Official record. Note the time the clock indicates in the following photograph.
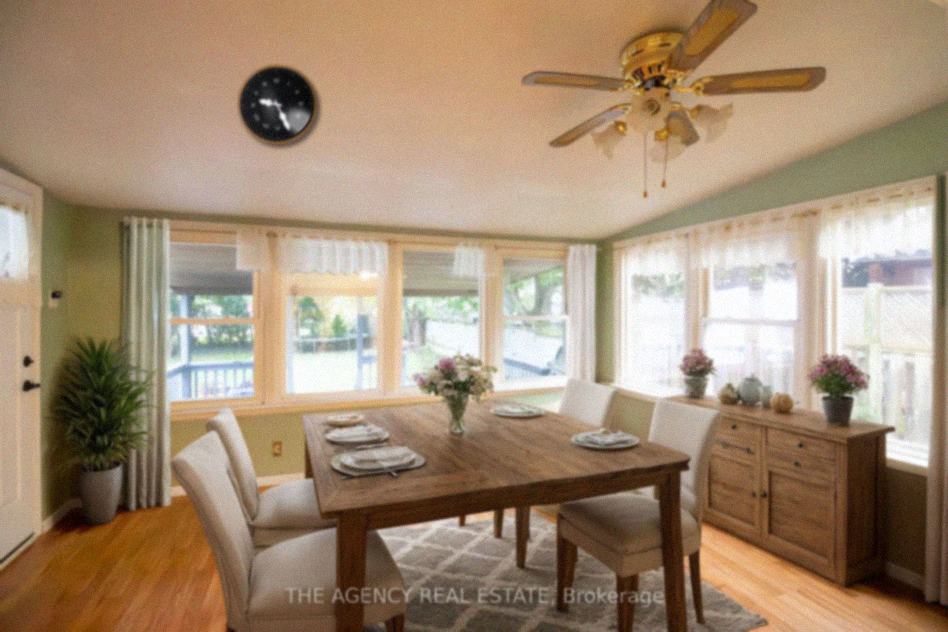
9:26
